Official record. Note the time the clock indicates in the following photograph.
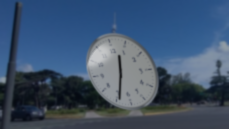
12:34
